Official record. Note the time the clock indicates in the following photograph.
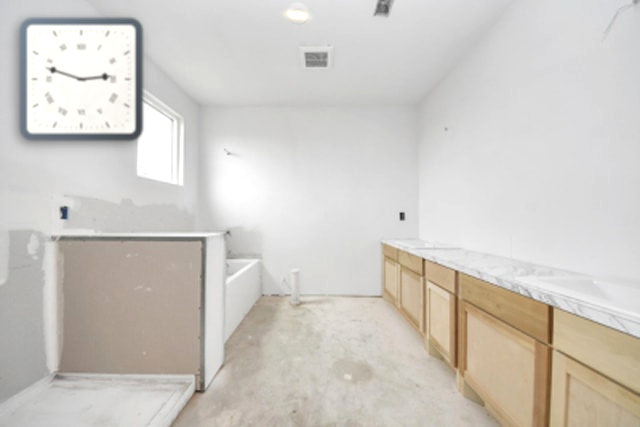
2:48
